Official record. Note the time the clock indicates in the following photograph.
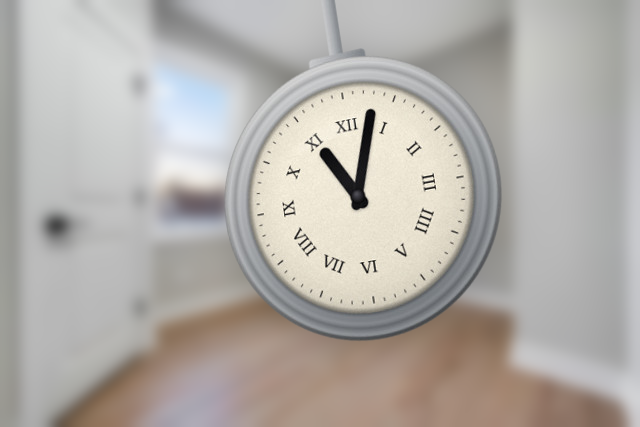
11:03
